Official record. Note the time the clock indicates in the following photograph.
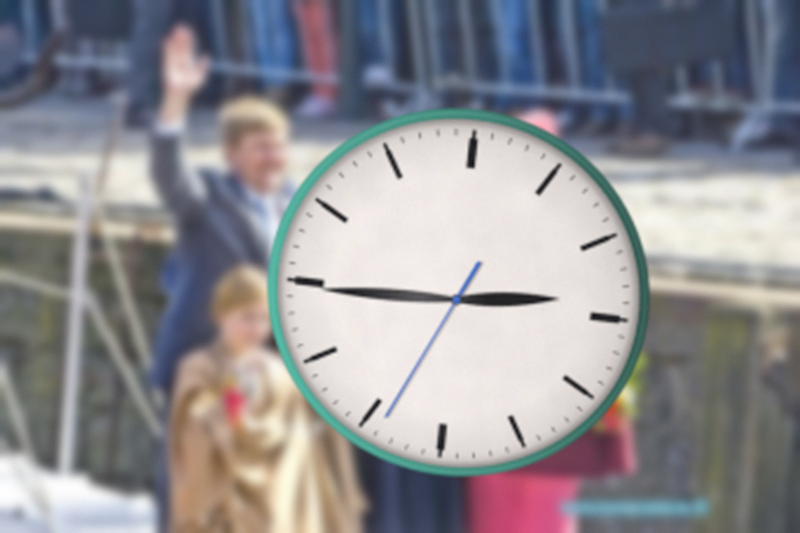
2:44:34
